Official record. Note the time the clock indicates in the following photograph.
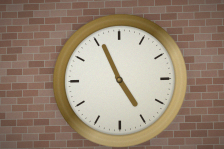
4:56
